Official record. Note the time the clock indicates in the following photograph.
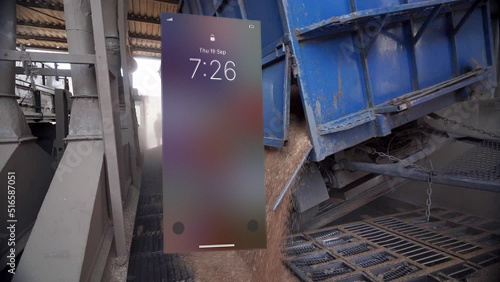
7:26
